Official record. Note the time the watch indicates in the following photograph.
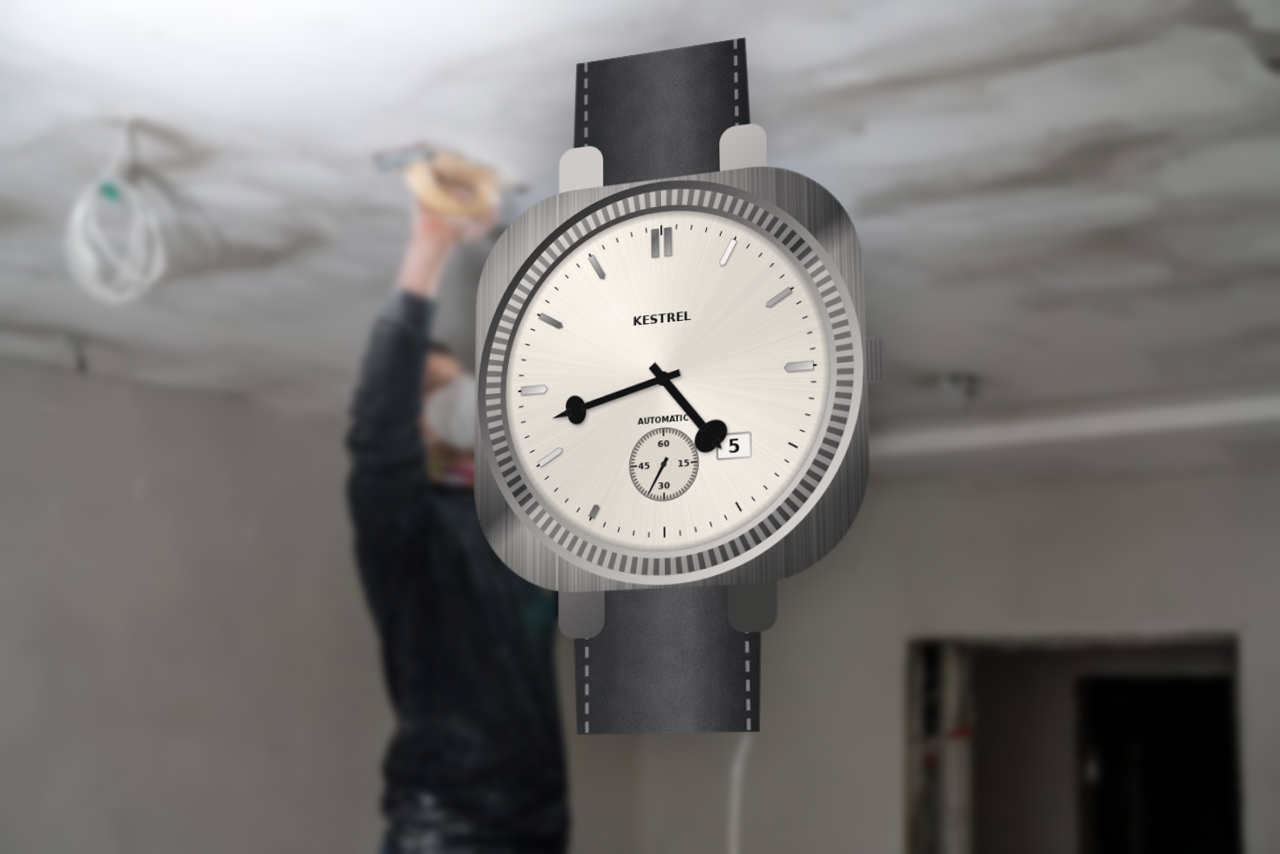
4:42:35
